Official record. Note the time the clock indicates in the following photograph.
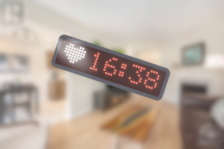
16:38
